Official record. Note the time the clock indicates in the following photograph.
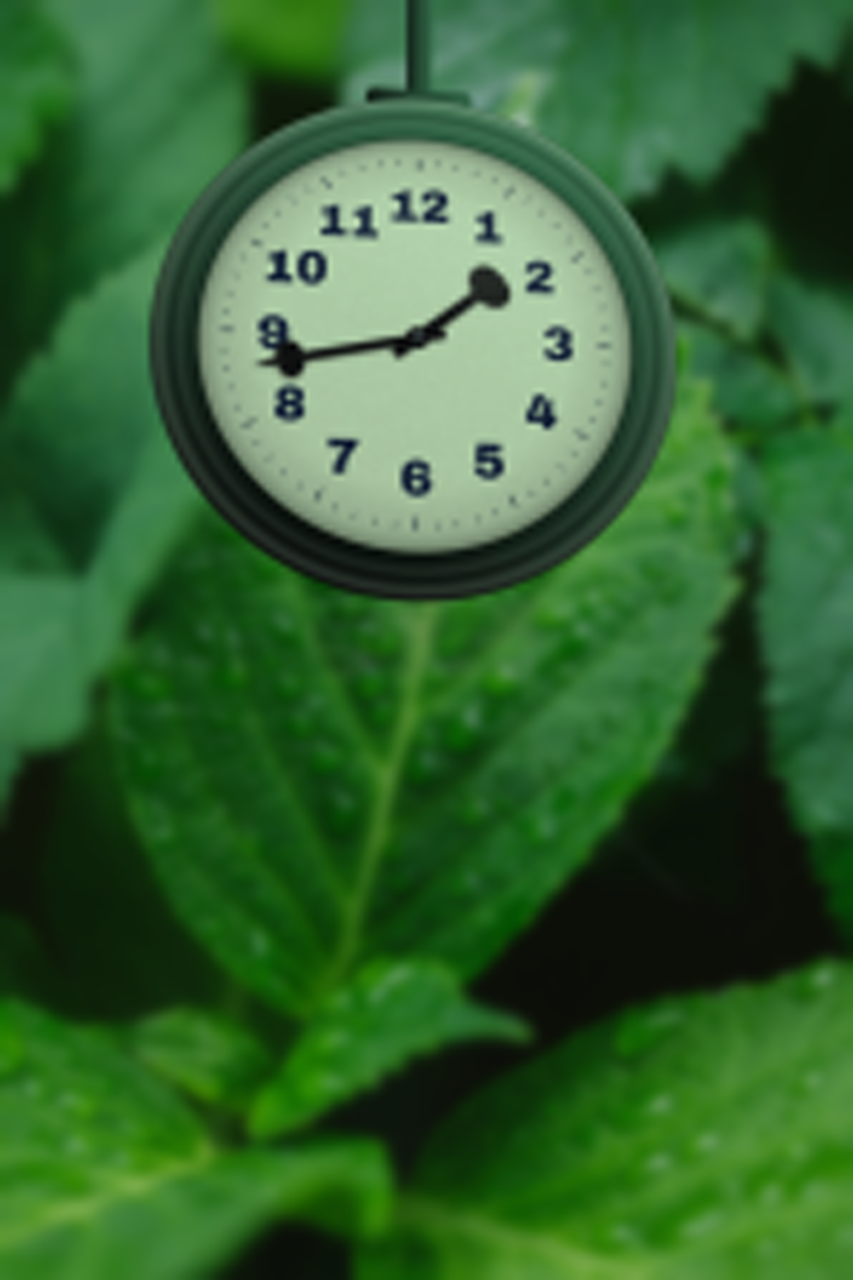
1:43
